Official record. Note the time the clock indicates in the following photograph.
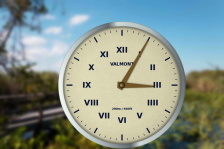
3:05
